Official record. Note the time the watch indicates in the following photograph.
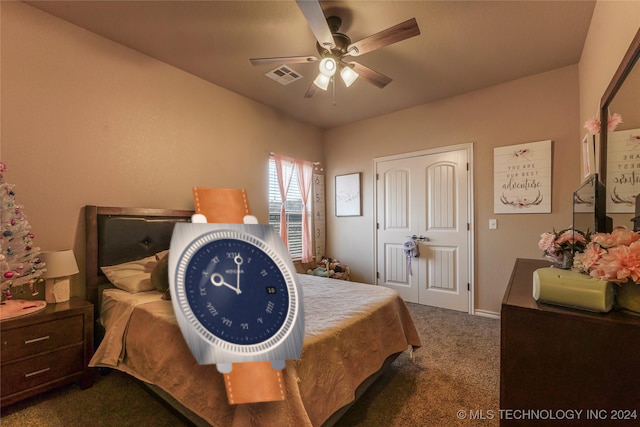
10:02
